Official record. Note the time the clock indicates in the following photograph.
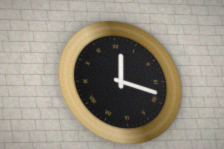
12:18
